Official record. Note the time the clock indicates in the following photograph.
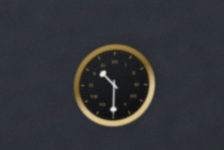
10:30
